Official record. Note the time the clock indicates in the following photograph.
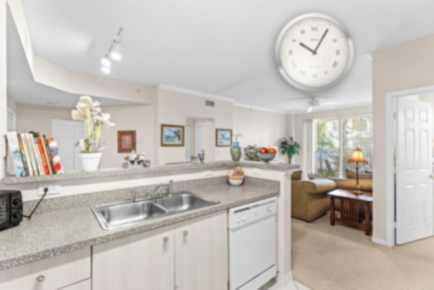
10:05
